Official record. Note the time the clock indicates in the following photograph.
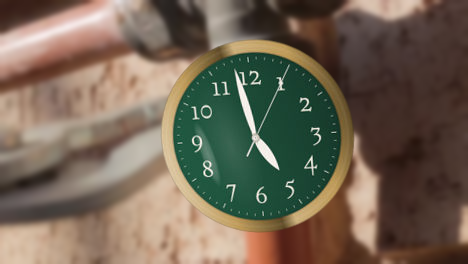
4:58:05
